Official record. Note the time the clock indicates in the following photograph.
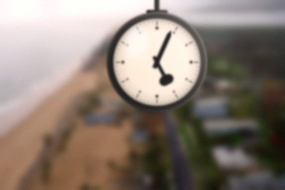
5:04
